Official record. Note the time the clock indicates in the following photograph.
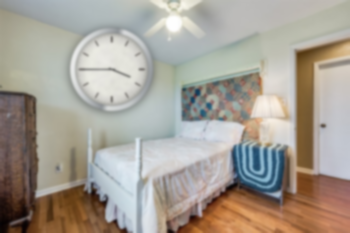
3:45
